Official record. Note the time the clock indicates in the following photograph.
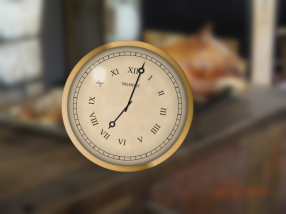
7:02
